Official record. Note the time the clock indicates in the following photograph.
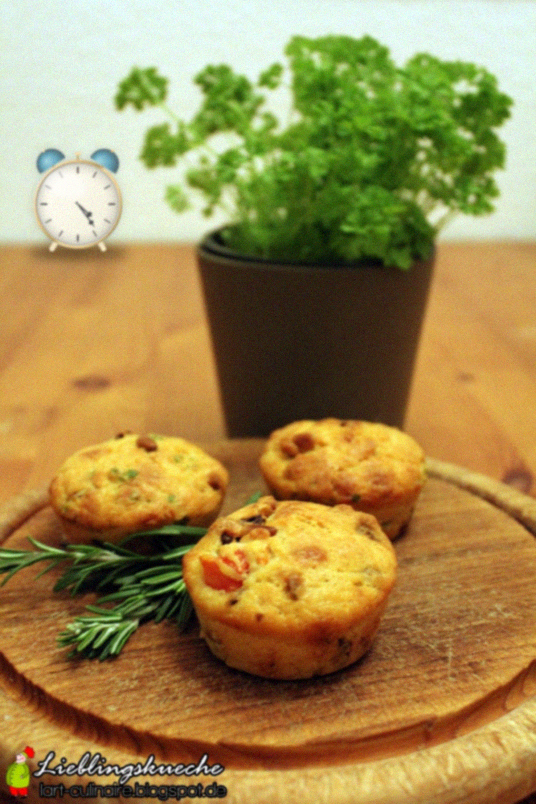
4:24
